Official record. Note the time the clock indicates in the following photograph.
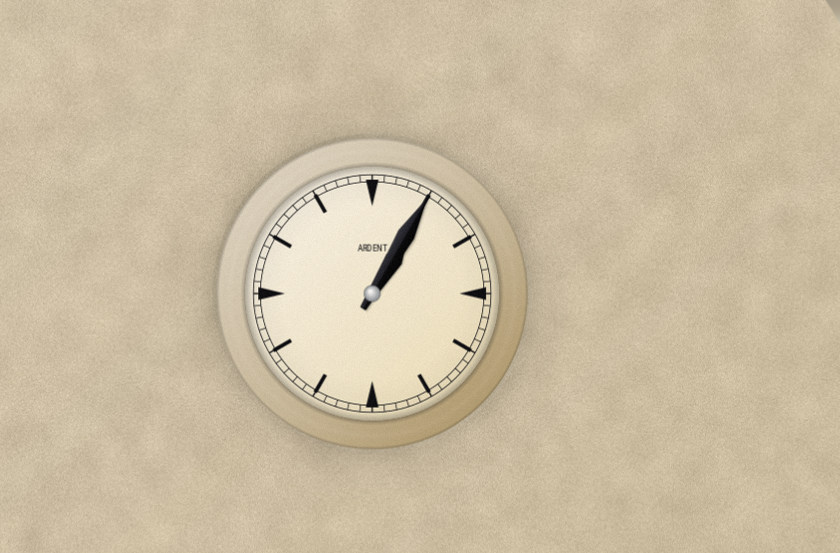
1:05
